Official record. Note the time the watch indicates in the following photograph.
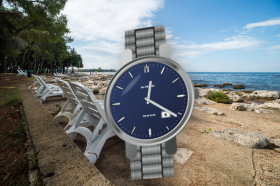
12:21
